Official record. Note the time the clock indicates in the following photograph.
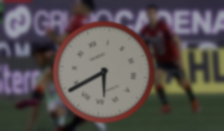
6:44
